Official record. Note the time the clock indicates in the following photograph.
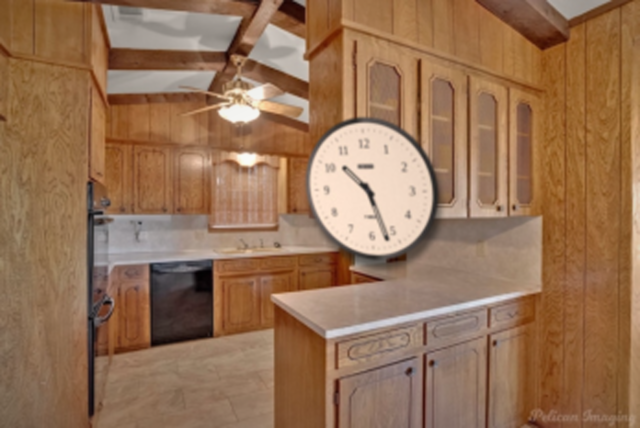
10:27
